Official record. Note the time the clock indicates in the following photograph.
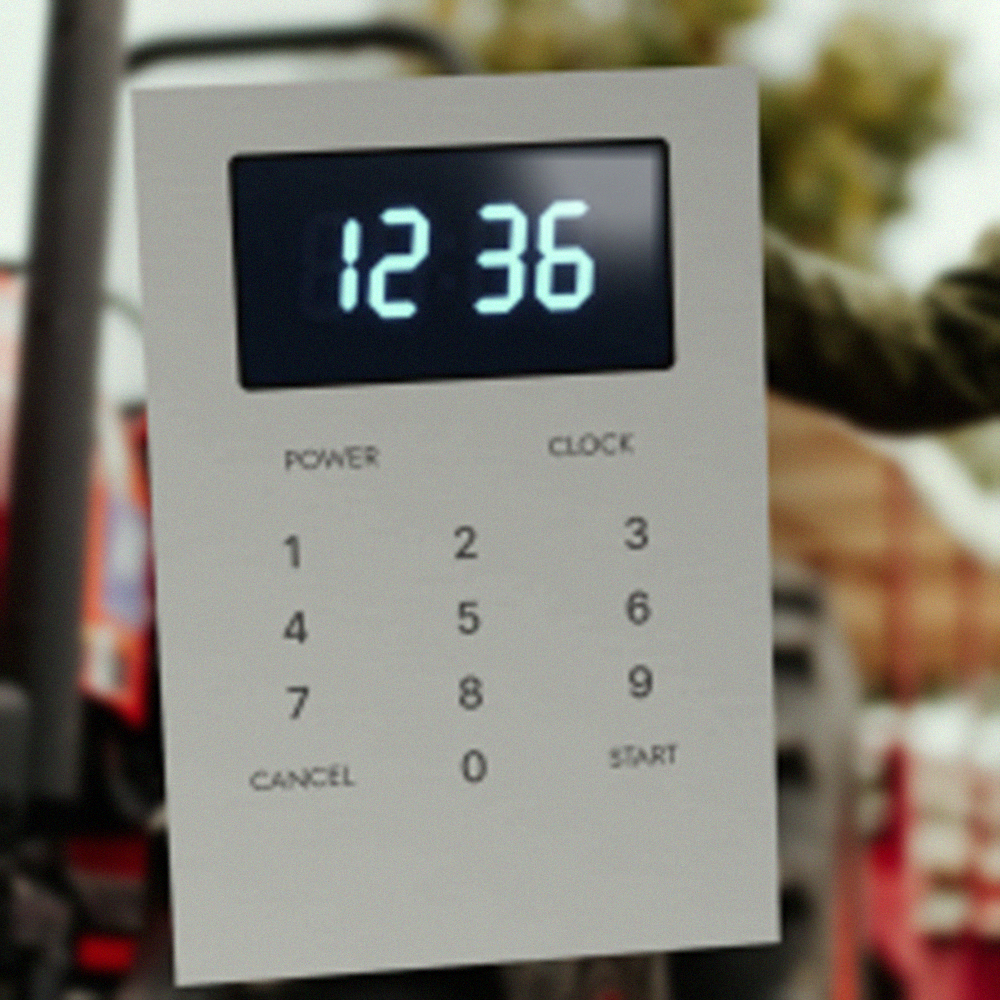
12:36
